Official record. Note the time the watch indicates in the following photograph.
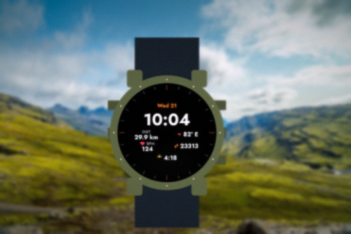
10:04
